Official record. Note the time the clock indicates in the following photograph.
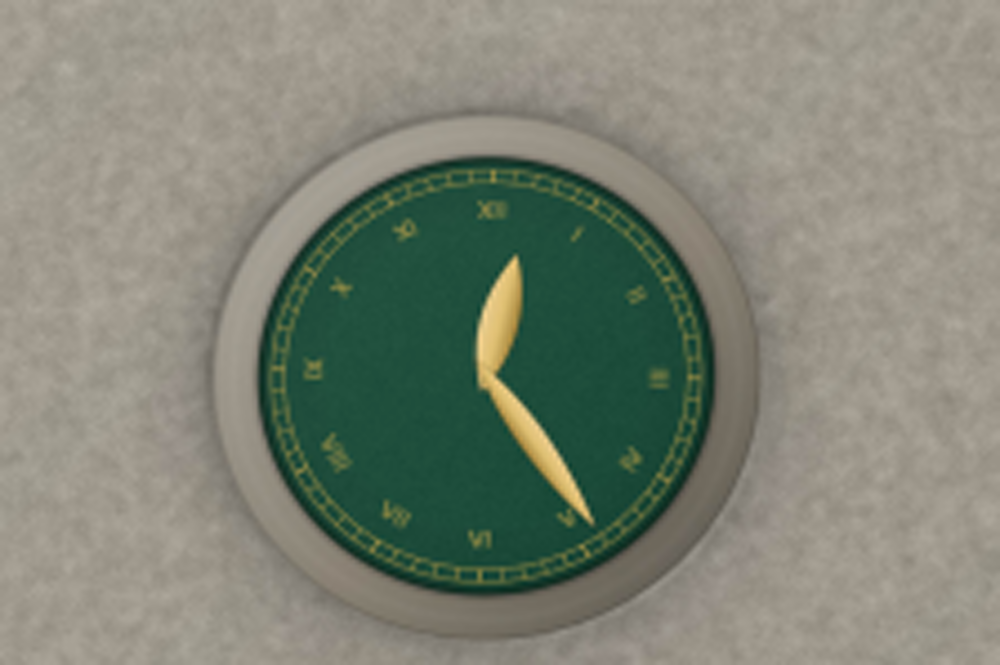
12:24
